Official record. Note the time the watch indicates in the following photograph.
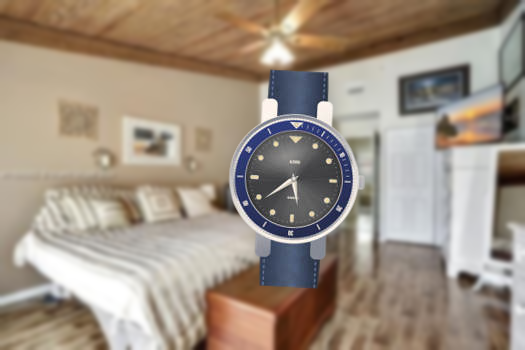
5:39
